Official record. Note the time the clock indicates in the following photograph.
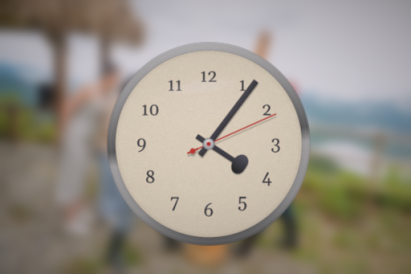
4:06:11
